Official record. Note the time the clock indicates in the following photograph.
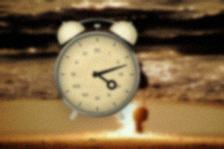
4:12
